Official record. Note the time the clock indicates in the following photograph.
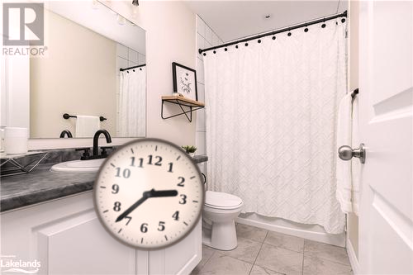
2:37
